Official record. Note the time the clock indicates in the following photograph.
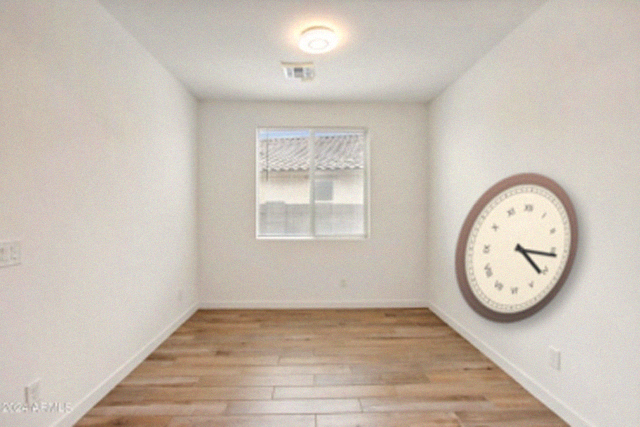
4:16
